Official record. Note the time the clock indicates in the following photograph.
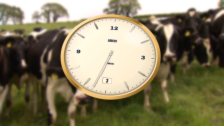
6:33
